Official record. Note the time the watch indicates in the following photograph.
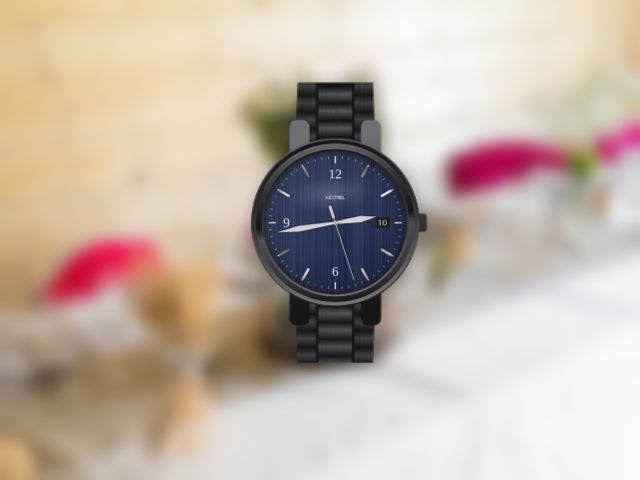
2:43:27
